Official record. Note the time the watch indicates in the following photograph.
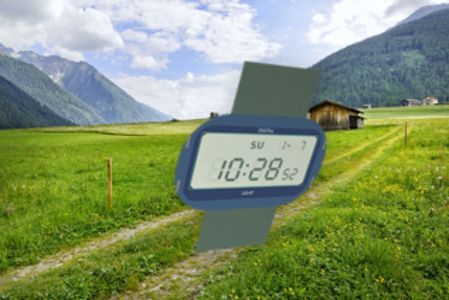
10:28:52
